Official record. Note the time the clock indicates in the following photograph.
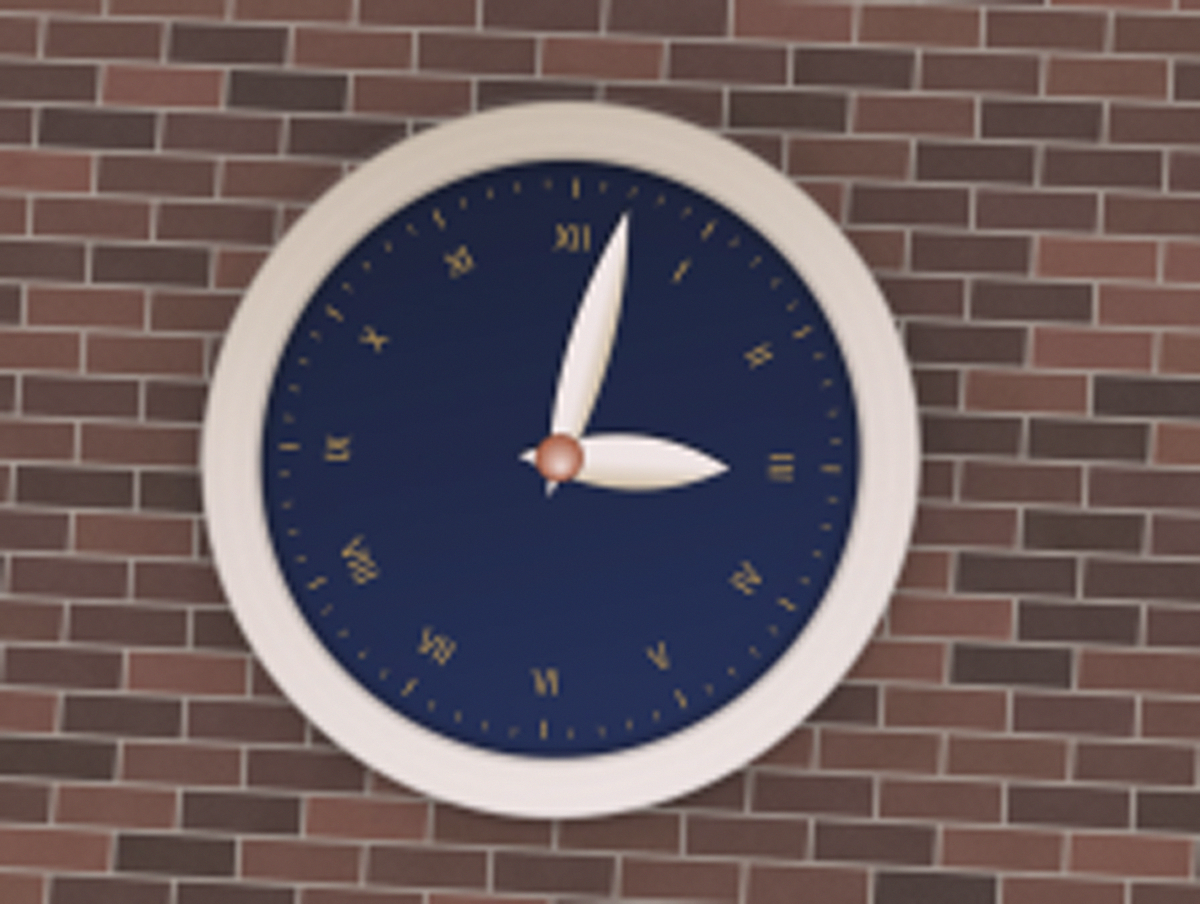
3:02
